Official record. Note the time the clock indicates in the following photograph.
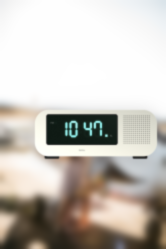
10:47
